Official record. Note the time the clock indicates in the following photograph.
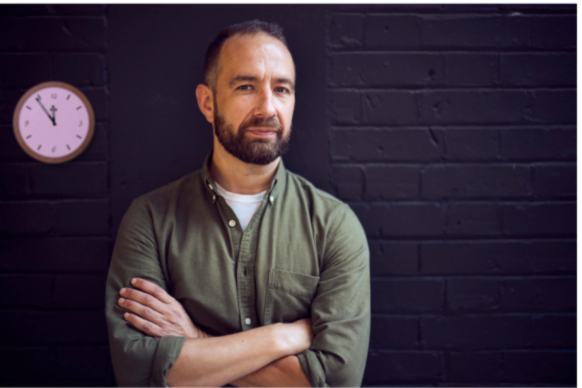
11:54
